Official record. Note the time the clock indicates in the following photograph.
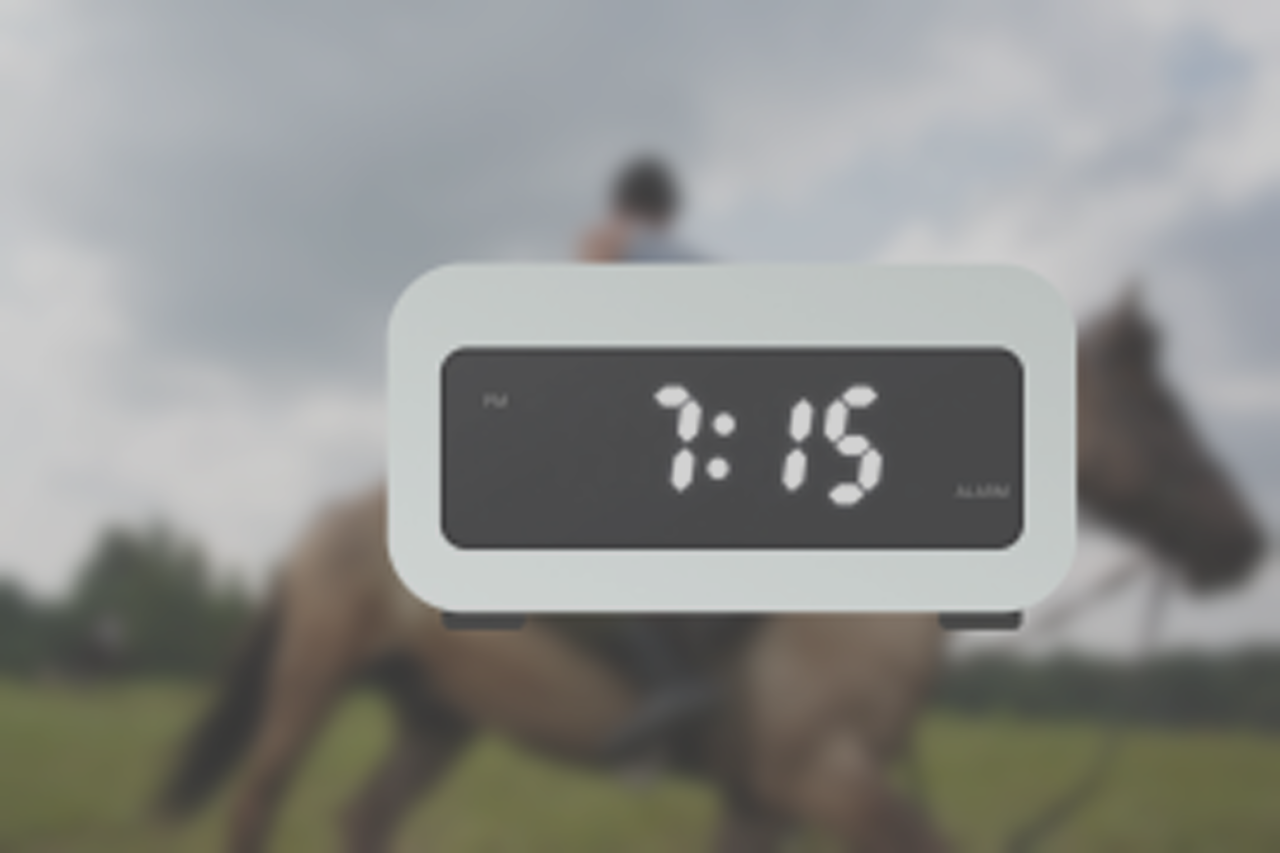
7:15
